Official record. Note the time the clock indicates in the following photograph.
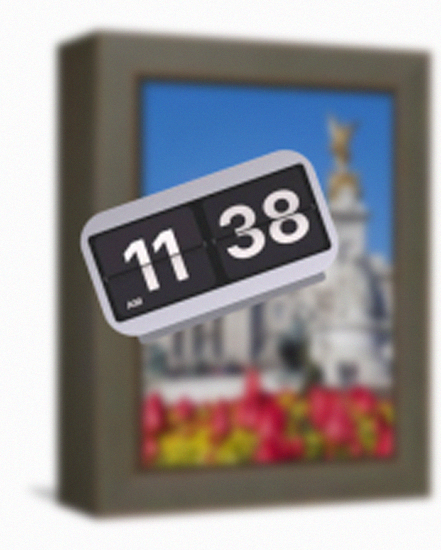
11:38
